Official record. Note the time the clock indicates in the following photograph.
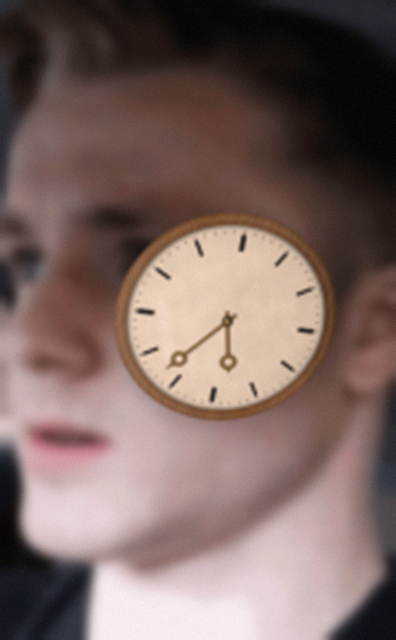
5:37
